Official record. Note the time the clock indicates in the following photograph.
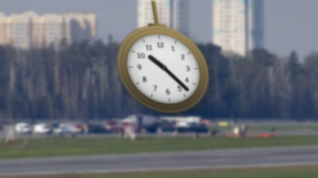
10:23
